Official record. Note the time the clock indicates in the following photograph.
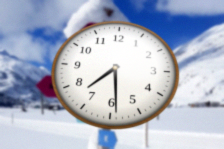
7:29
